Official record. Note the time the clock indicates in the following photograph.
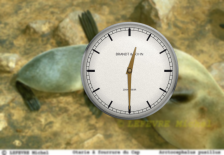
12:30
